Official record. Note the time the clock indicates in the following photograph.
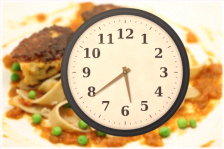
5:39
